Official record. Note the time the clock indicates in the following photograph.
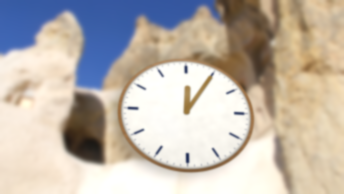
12:05
